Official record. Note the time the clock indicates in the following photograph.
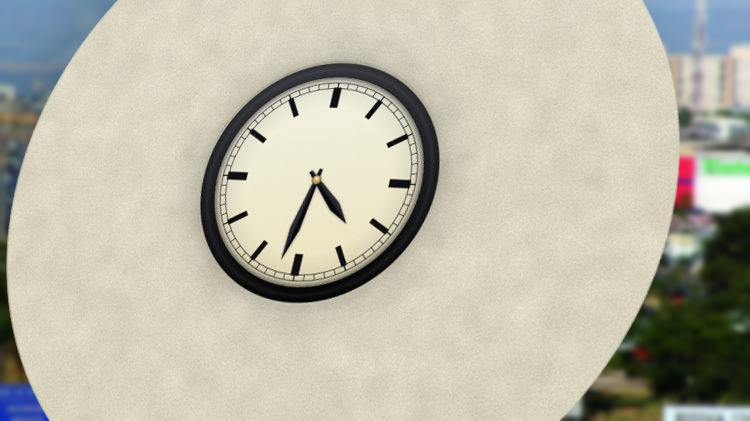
4:32
